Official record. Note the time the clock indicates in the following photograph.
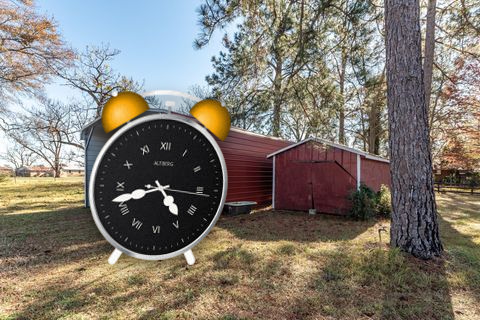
4:42:16
